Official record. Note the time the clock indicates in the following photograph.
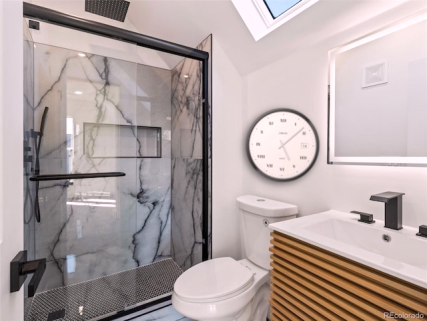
5:08
